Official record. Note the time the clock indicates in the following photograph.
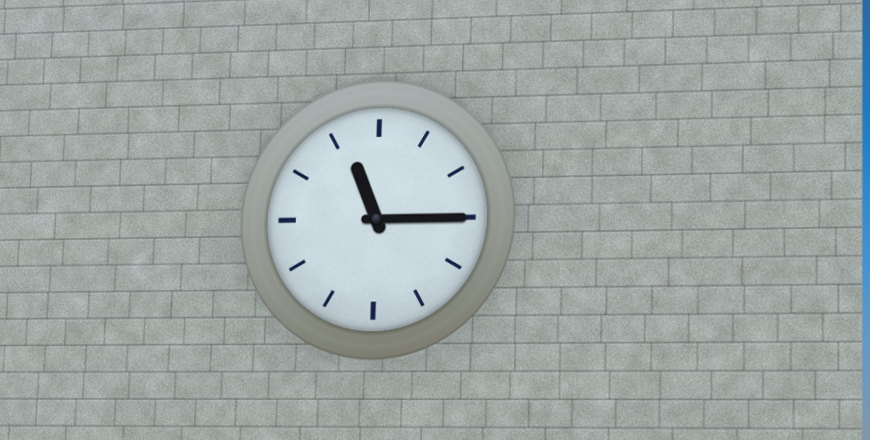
11:15
